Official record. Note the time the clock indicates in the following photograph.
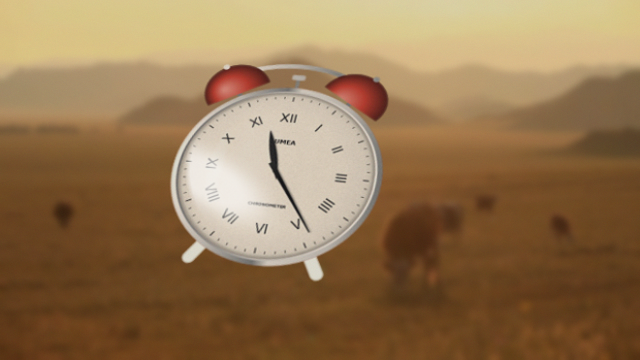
11:24
